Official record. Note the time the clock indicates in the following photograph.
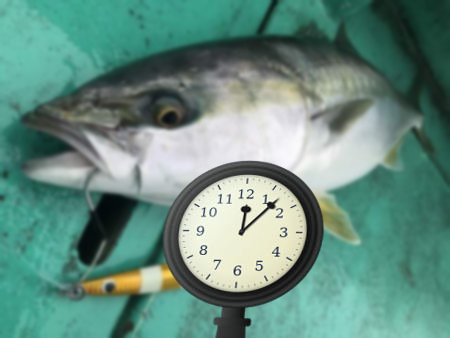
12:07
